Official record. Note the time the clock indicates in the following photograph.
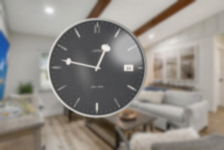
12:47
